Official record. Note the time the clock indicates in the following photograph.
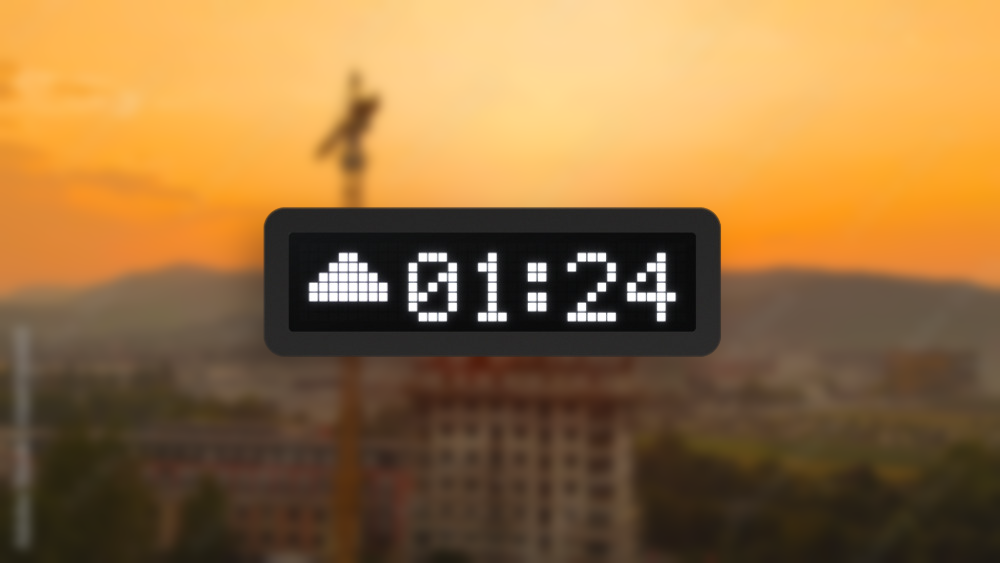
1:24
